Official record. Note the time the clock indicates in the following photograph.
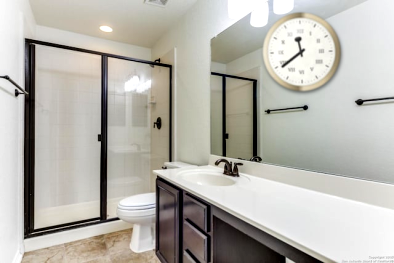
11:39
